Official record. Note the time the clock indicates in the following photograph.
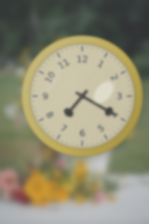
7:20
